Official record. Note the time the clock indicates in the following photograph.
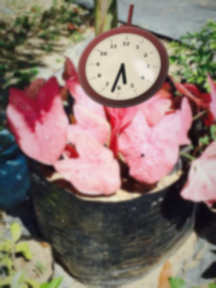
5:32
